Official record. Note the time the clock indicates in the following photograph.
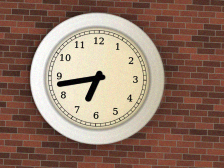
6:43
